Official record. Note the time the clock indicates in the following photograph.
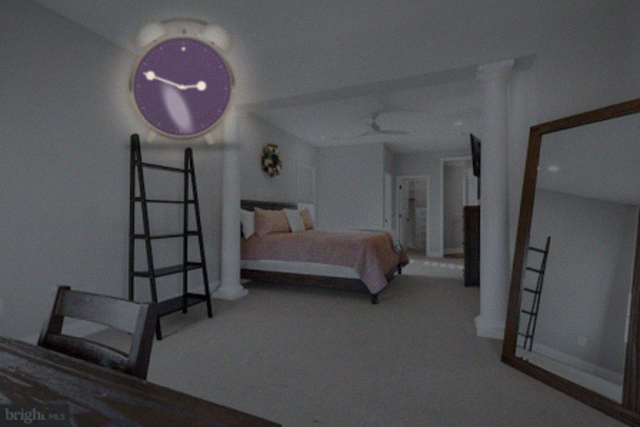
2:48
